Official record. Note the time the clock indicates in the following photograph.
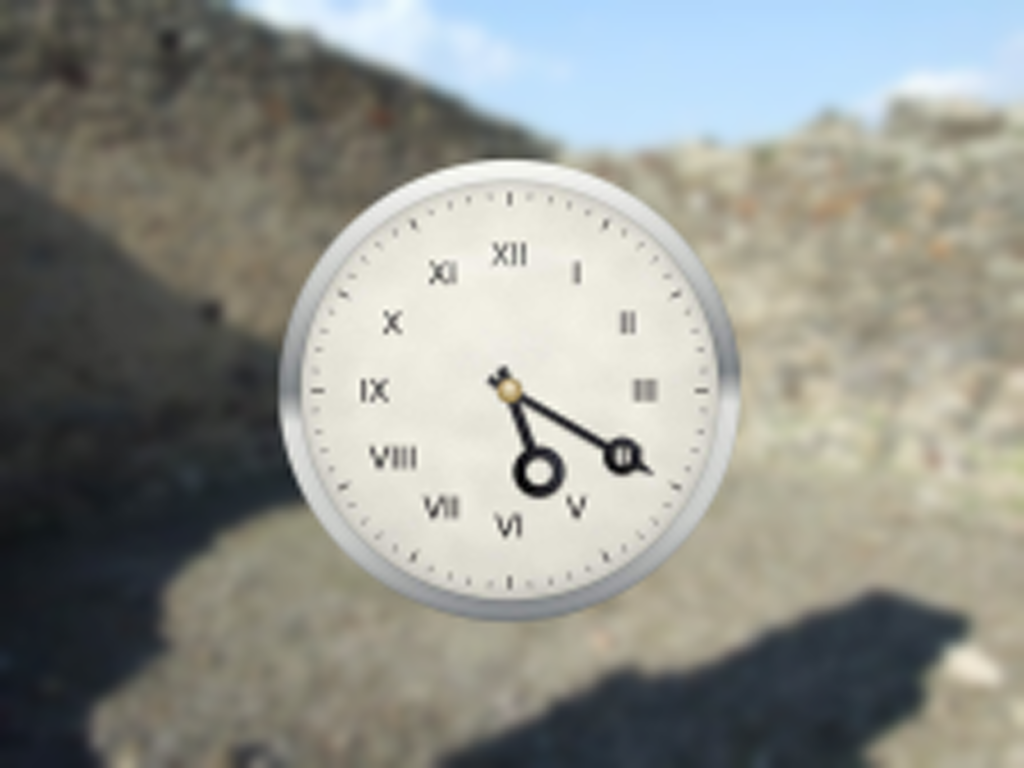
5:20
